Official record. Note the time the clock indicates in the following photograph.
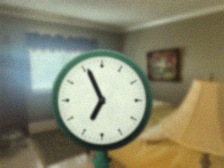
6:56
